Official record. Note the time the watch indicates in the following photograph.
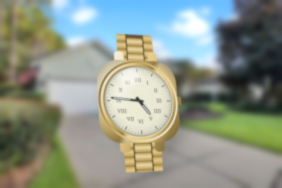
4:46
